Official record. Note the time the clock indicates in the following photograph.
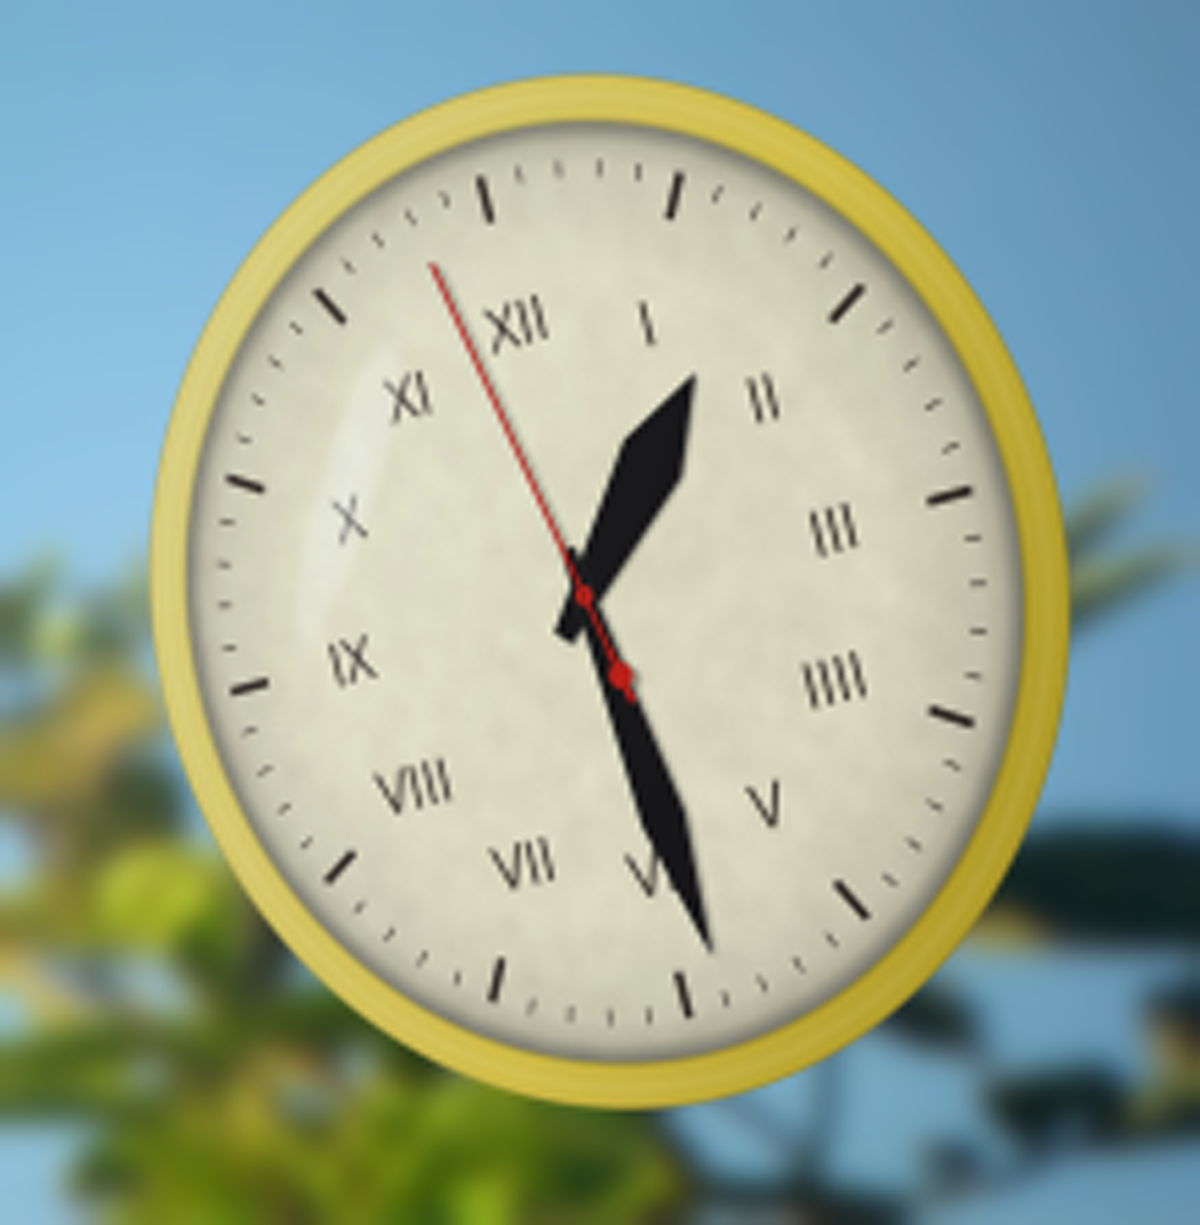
1:28:58
